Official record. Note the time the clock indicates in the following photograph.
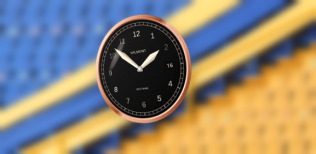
1:52
